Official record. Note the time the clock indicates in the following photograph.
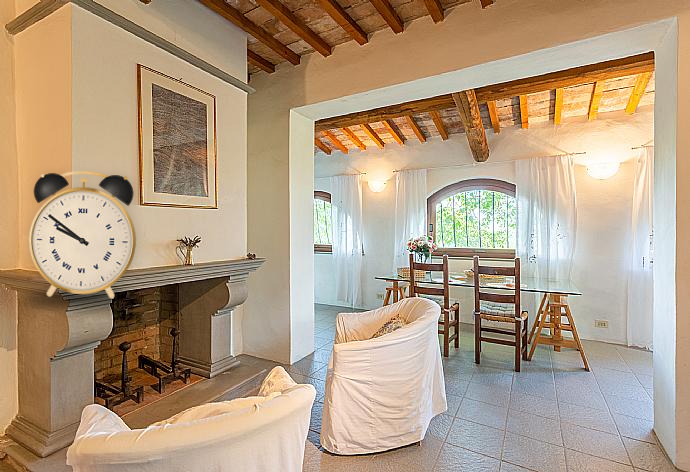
9:51
